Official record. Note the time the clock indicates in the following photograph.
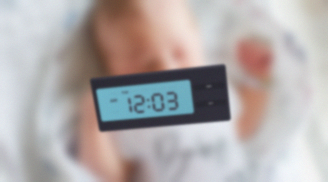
12:03
